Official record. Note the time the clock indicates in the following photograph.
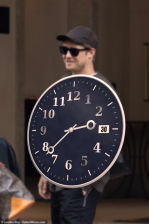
2:38
